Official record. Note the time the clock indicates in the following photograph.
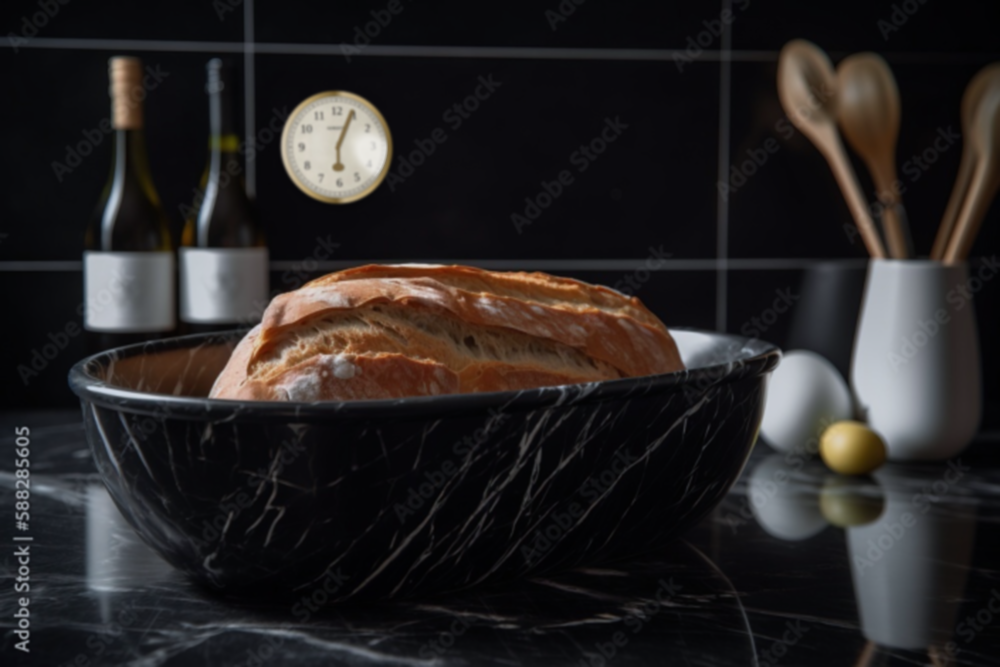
6:04
